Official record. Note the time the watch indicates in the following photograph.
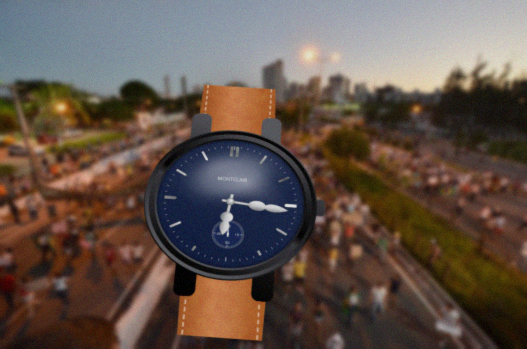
6:16
